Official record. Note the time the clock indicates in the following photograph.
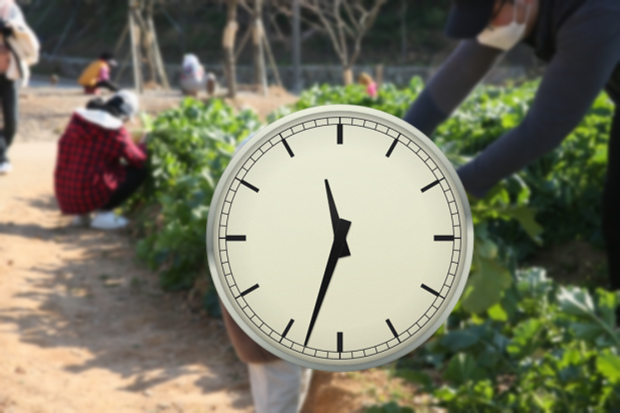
11:33
